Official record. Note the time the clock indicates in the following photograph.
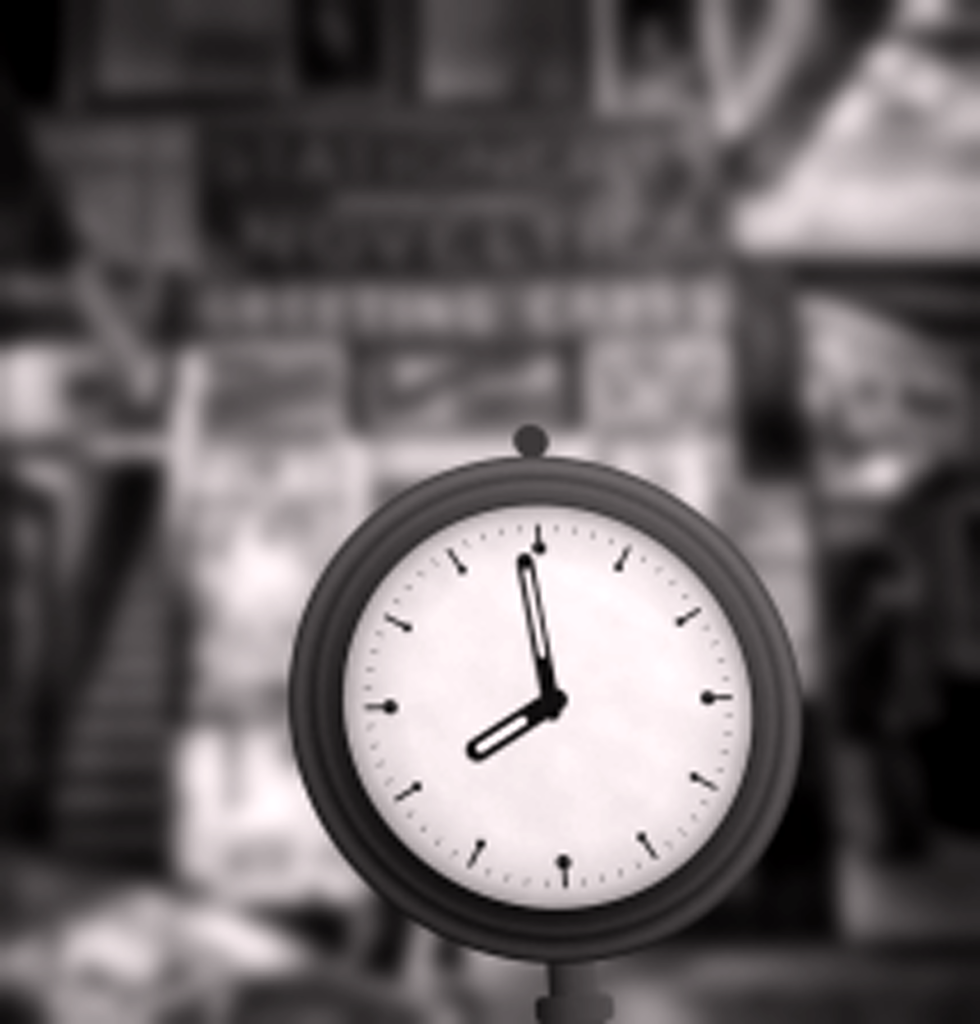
7:59
